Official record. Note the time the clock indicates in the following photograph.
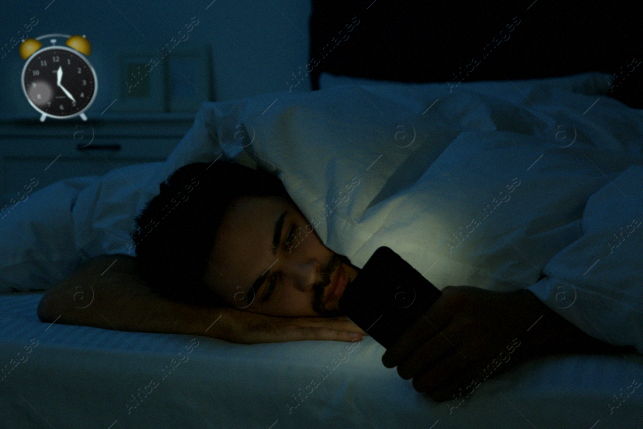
12:24
